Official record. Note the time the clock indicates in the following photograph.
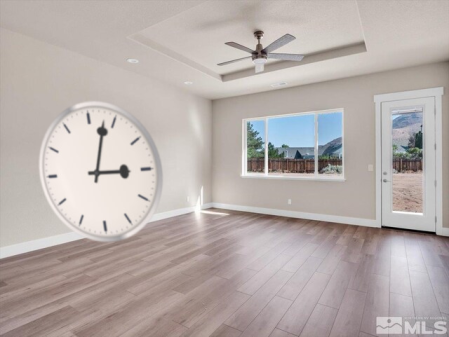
3:03
